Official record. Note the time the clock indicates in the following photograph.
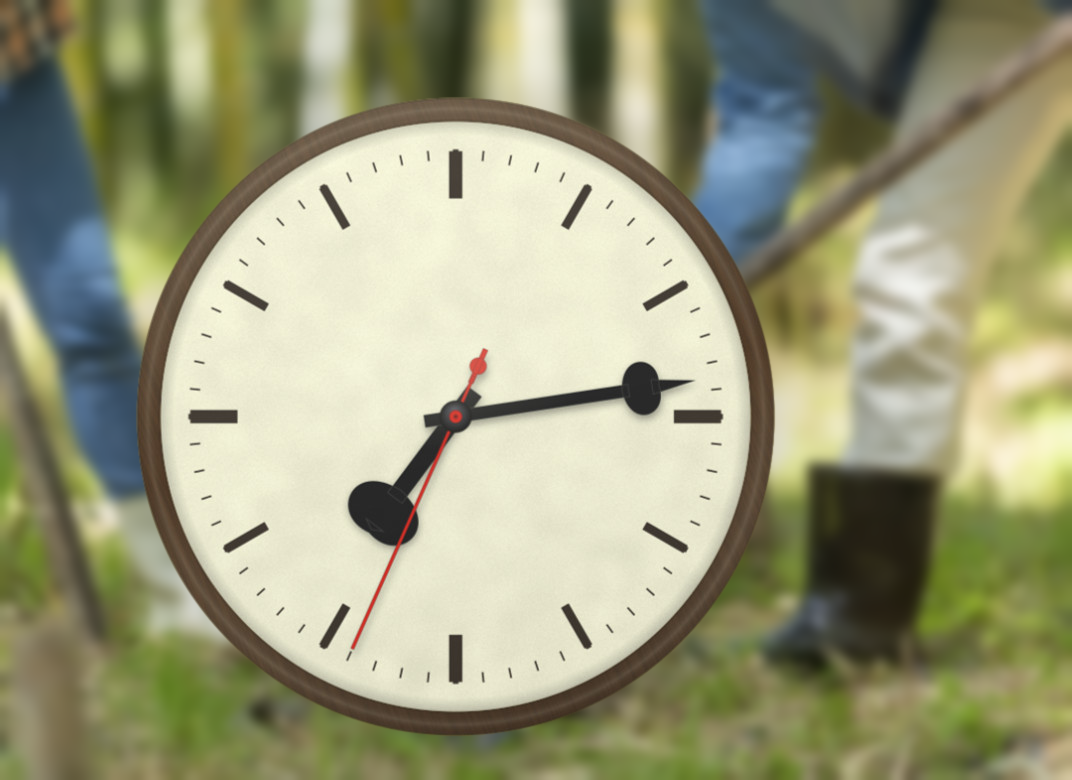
7:13:34
